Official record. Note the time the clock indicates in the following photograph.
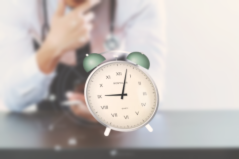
9:03
